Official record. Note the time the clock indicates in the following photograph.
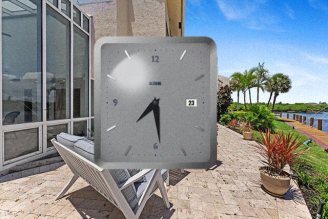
7:29
